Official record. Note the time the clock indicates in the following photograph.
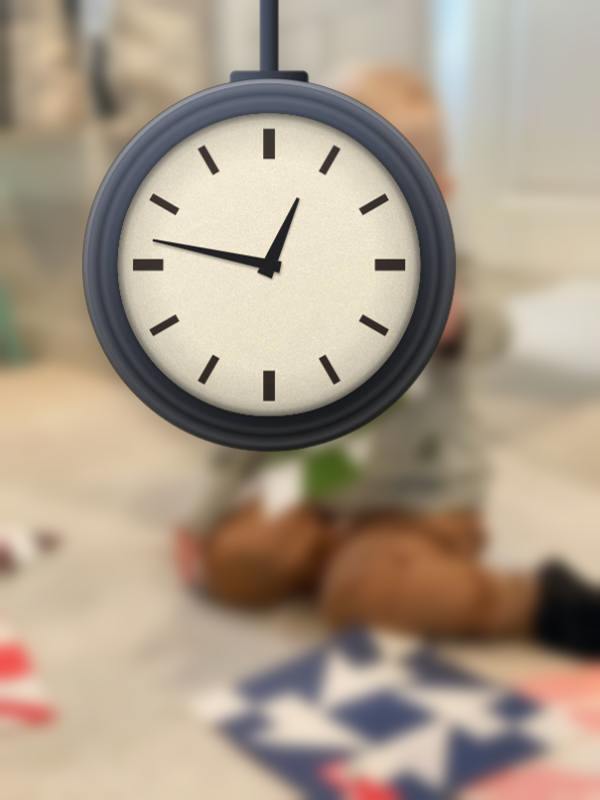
12:47
